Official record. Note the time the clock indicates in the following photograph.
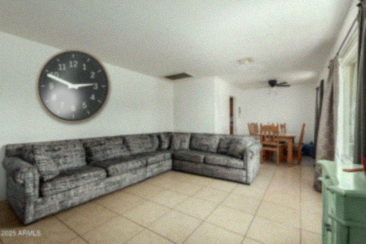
2:49
